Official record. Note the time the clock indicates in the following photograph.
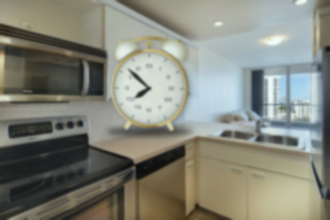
7:52
